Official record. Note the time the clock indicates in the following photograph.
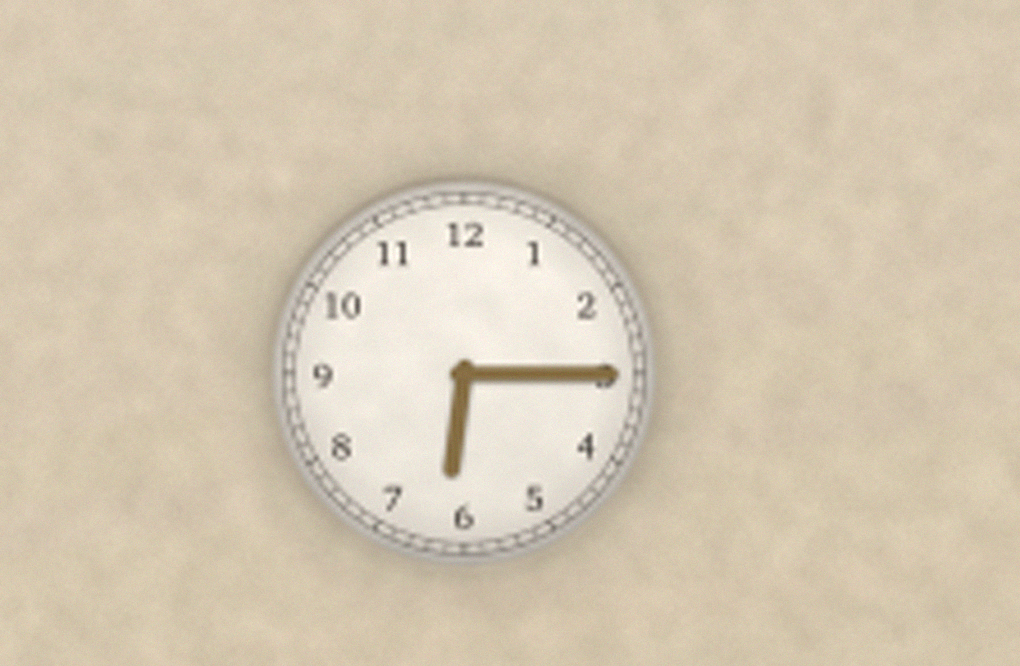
6:15
